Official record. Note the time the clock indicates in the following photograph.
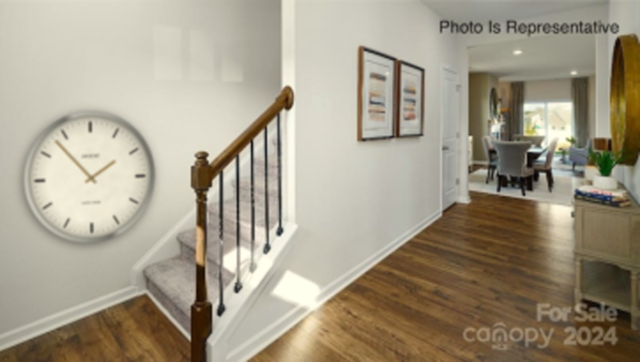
1:53
